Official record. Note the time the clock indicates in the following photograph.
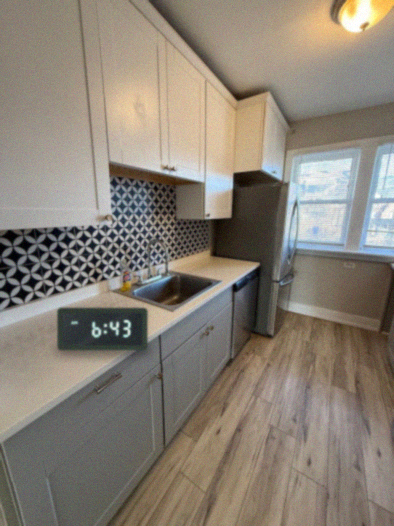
6:43
